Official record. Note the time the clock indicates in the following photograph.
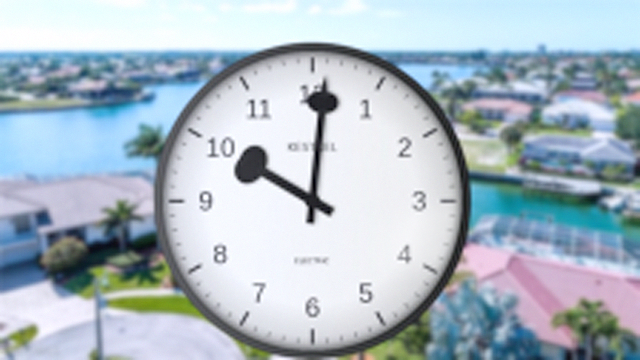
10:01
